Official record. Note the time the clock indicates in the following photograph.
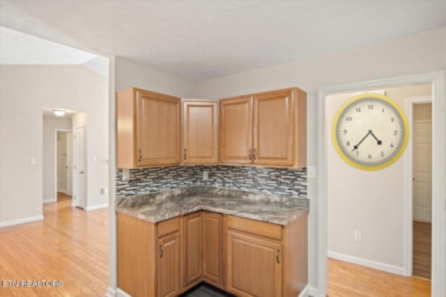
4:37
